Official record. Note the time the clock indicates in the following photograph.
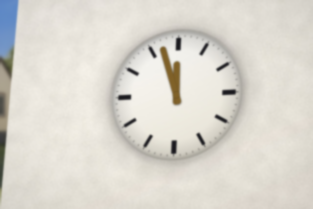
11:57
